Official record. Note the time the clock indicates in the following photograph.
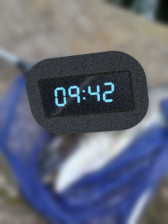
9:42
